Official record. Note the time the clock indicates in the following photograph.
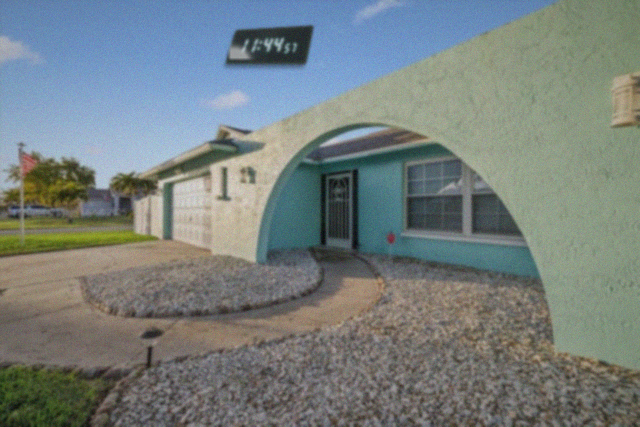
11:44
